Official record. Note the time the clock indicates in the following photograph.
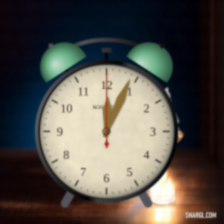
12:04:00
